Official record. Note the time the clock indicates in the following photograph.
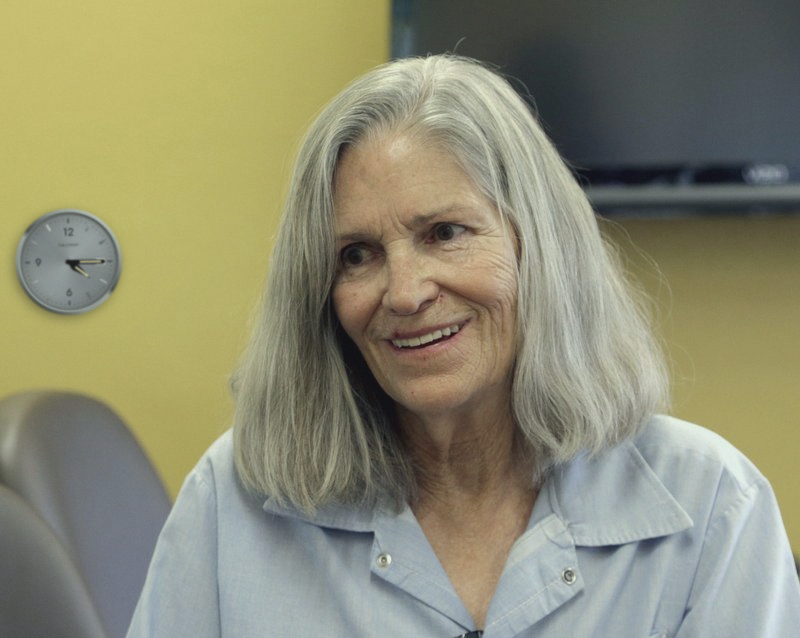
4:15
